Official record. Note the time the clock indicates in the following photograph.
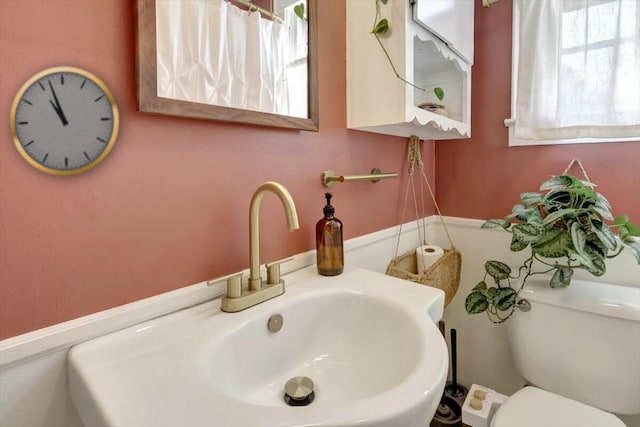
10:57
